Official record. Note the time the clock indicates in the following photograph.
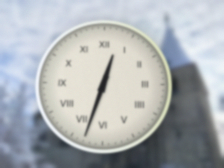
12:33
